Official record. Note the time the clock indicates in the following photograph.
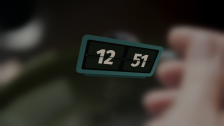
12:51
